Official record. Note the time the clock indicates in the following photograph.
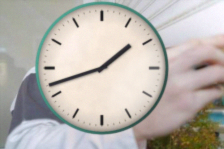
1:42
